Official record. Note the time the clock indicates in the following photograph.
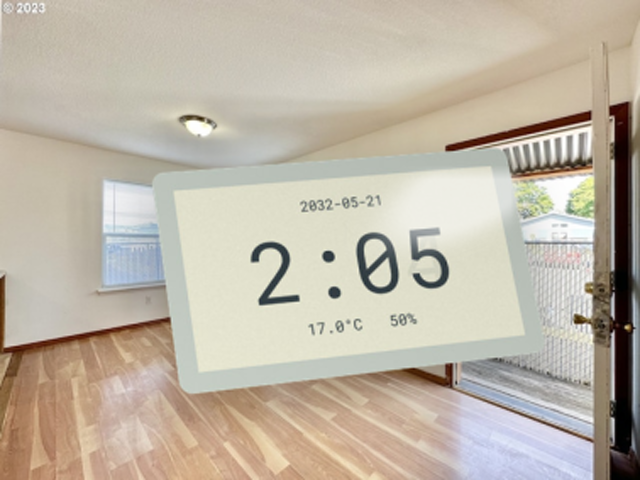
2:05
